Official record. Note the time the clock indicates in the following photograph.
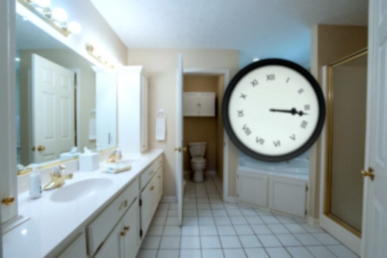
3:17
